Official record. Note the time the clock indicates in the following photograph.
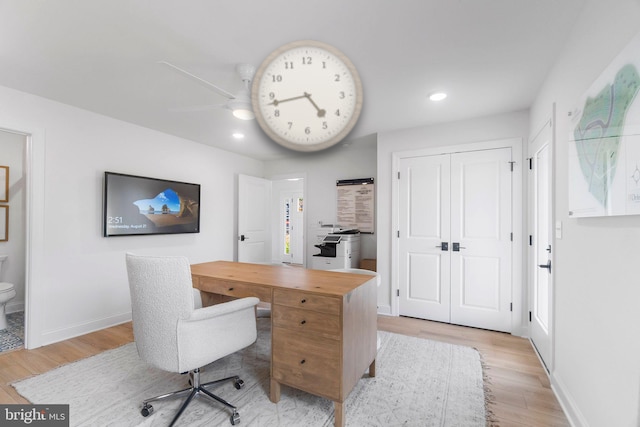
4:43
